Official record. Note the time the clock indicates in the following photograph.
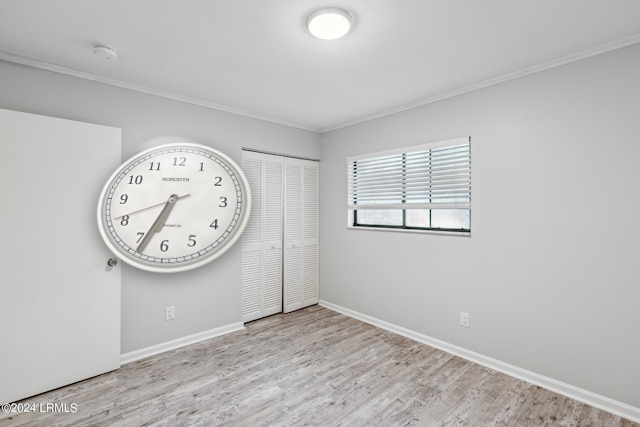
6:33:41
